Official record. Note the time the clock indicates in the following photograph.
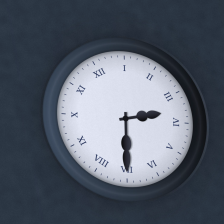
3:35
